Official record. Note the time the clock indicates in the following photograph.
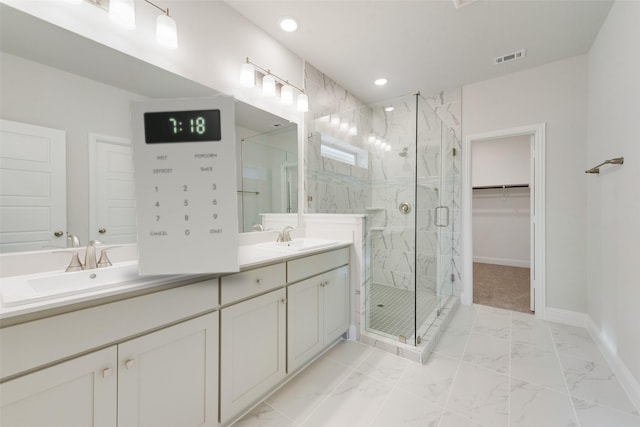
7:18
